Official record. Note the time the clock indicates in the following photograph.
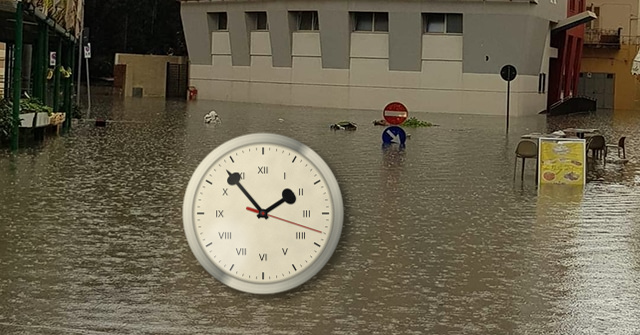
1:53:18
